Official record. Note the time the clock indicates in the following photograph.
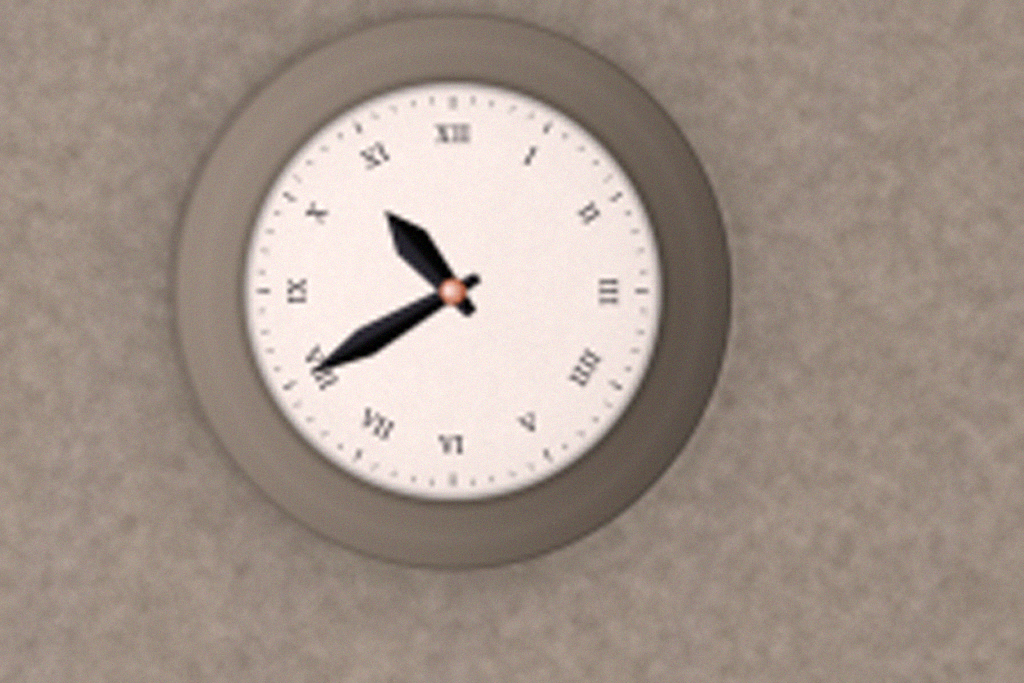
10:40
